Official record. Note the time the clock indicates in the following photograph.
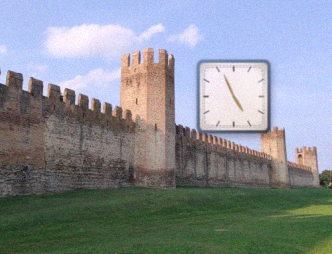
4:56
